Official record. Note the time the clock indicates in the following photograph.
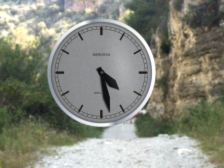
4:28
